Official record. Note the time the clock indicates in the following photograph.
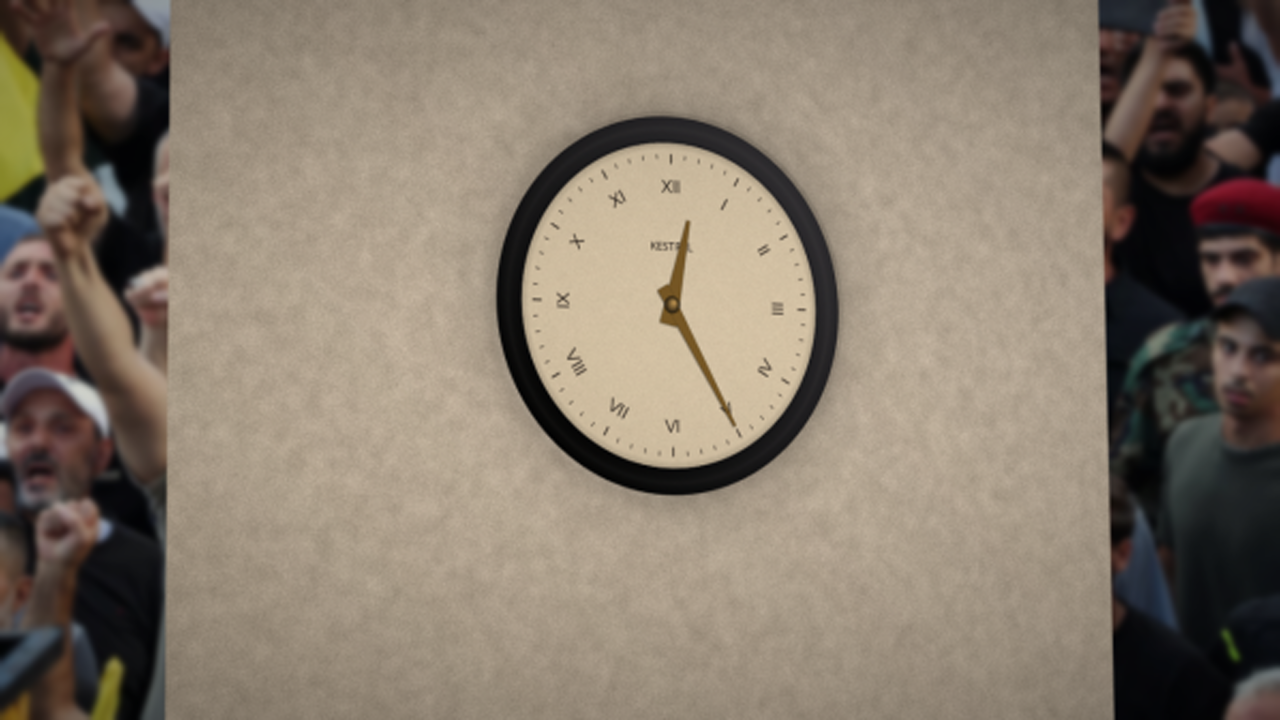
12:25
